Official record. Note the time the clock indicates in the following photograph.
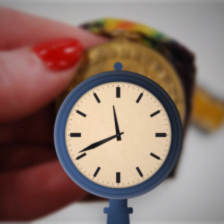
11:41
